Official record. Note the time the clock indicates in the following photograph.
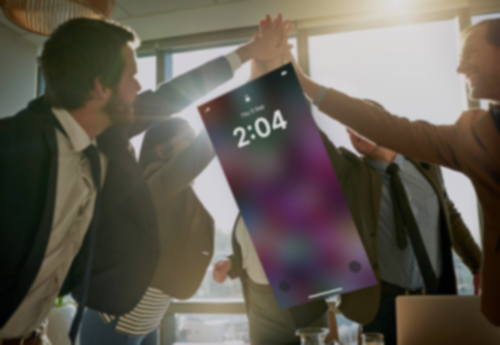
2:04
